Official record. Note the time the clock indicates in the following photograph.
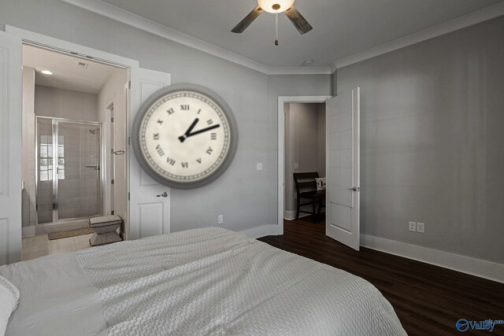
1:12
